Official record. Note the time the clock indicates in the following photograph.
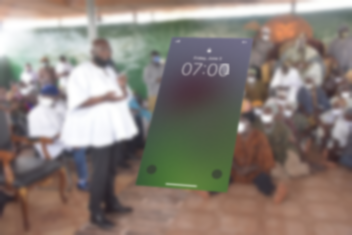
7:00
